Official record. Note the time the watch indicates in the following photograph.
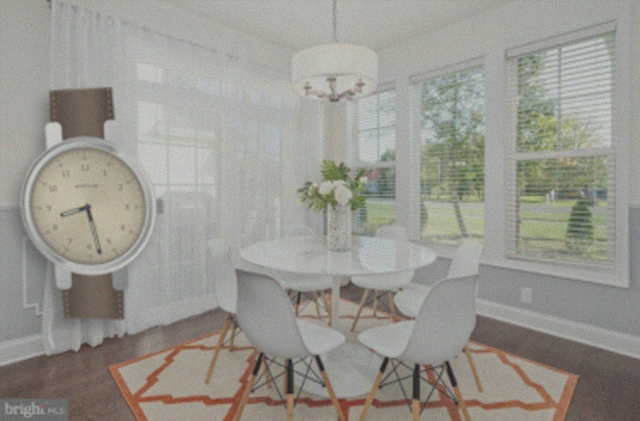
8:28
